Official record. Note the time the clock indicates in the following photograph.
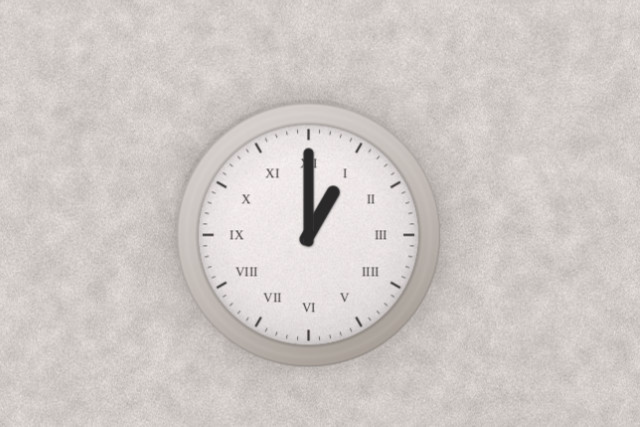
1:00
